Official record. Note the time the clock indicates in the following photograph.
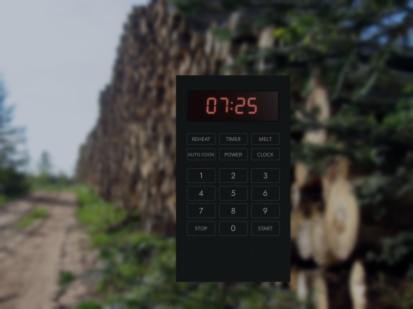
7:25
